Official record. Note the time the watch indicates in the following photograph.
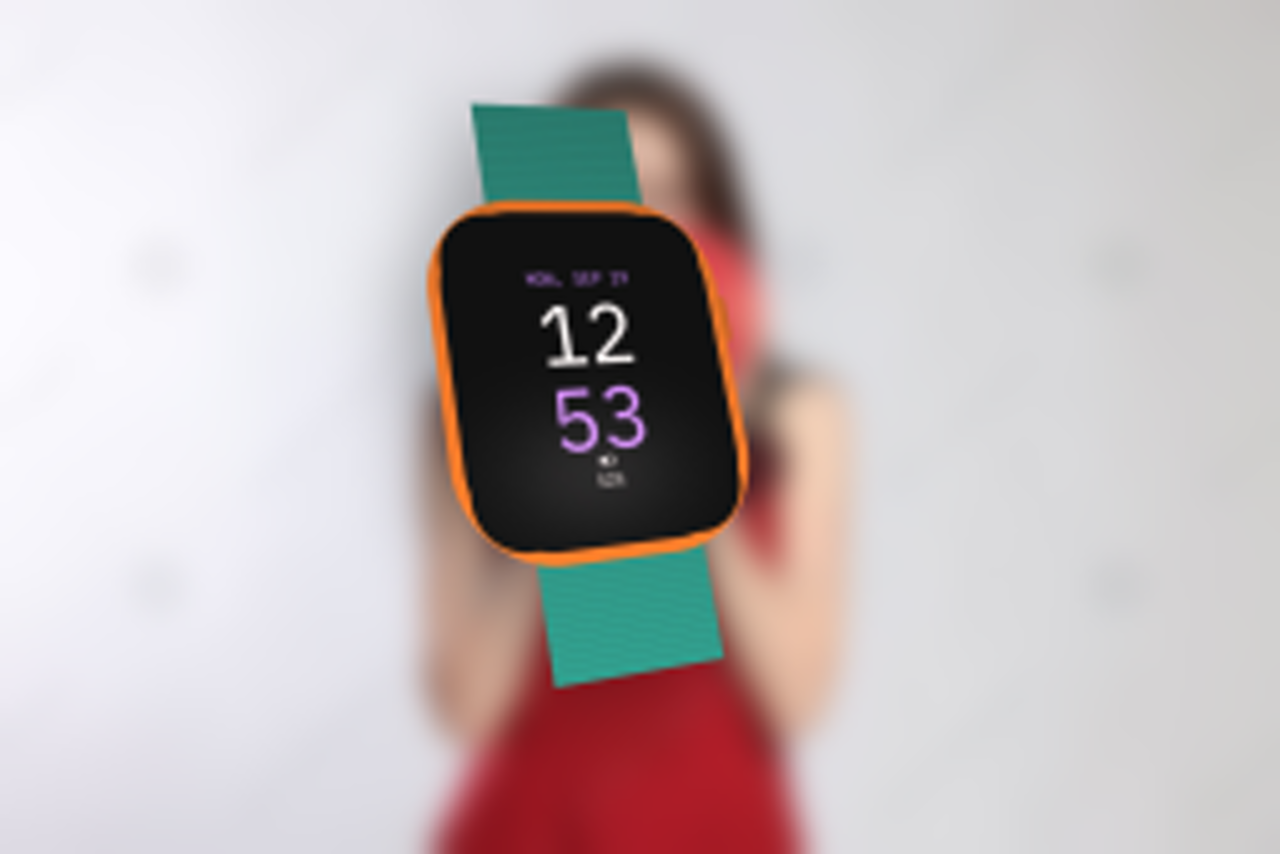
12:53
